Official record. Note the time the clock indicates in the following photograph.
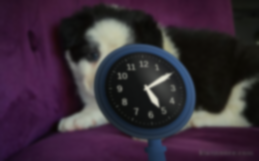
5:10
